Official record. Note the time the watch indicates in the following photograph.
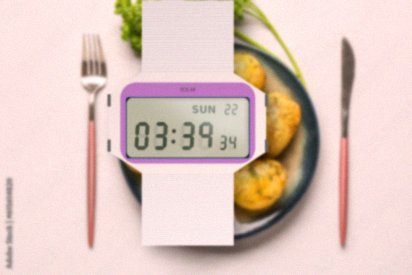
3:39:34
